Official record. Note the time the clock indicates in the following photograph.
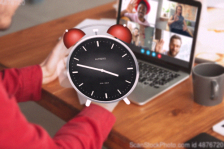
3:48
